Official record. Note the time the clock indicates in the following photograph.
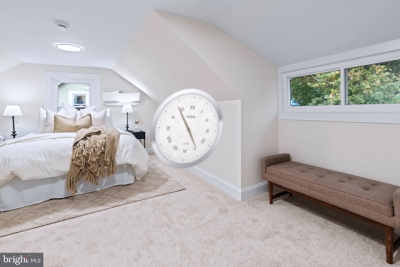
4:54
